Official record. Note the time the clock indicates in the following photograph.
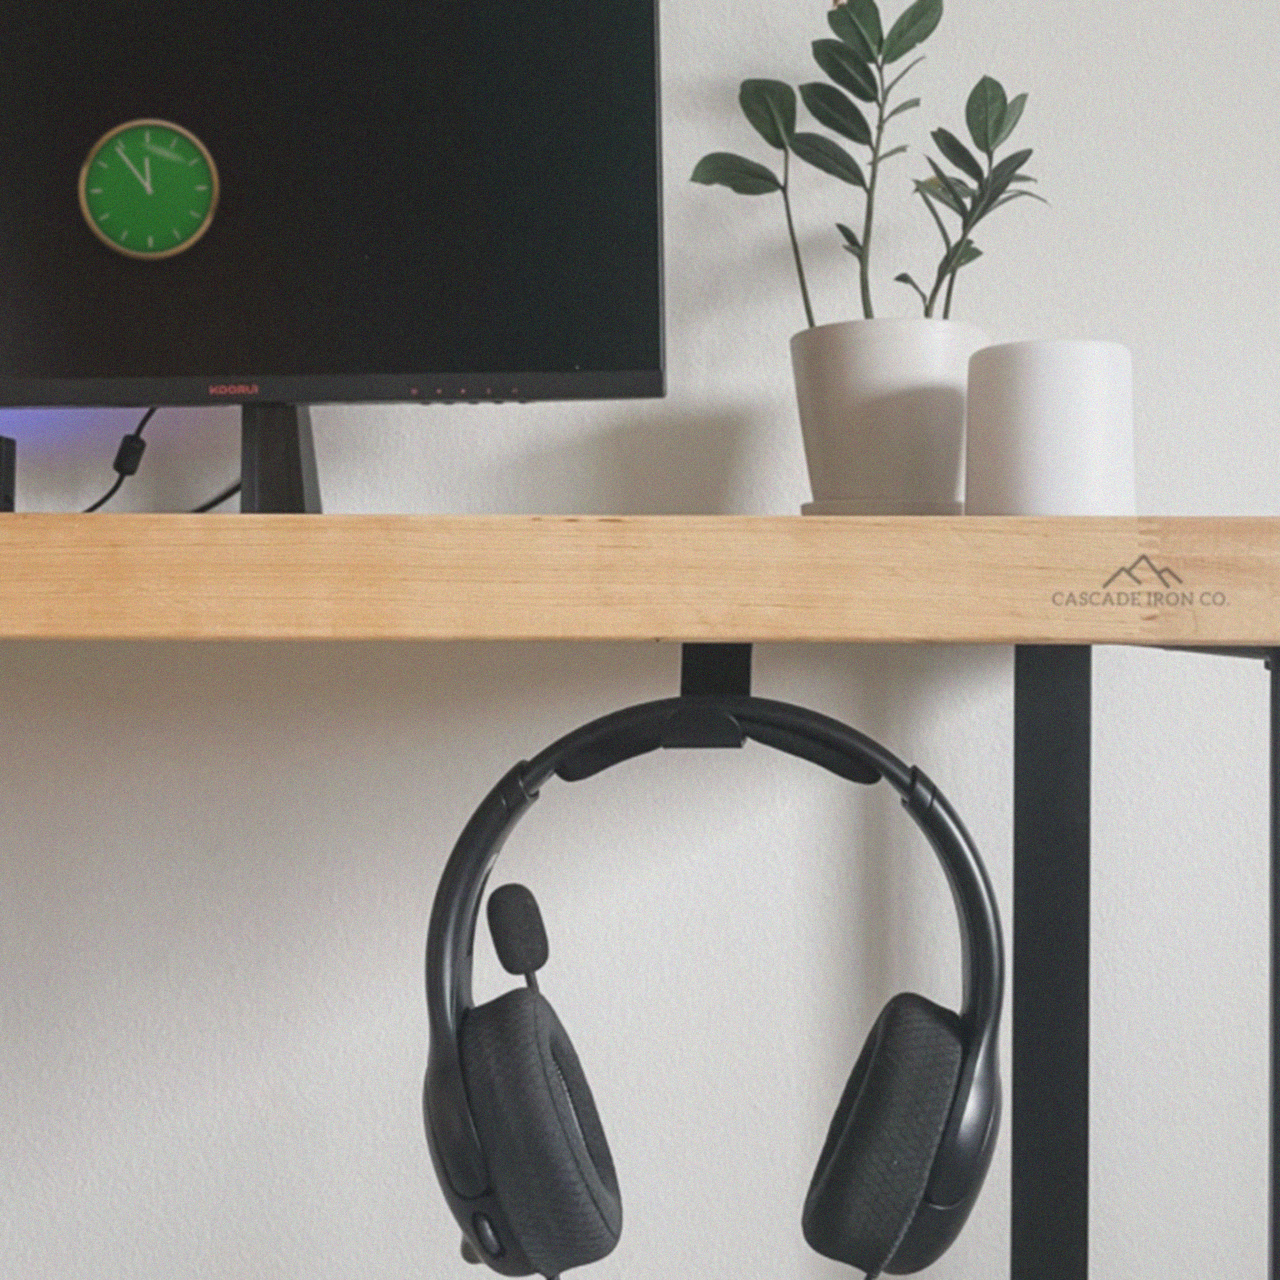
11:54
